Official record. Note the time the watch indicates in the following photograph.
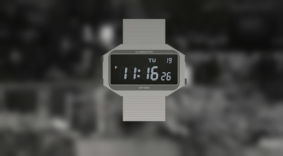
11:16:26
